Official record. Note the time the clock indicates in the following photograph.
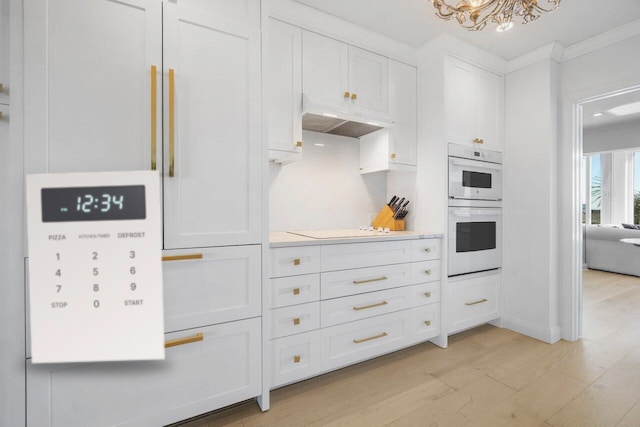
12:34
